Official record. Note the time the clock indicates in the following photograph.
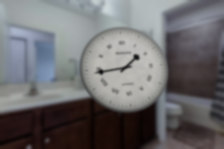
1:44
